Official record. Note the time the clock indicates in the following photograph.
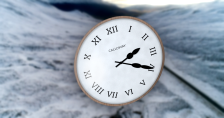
2:20
